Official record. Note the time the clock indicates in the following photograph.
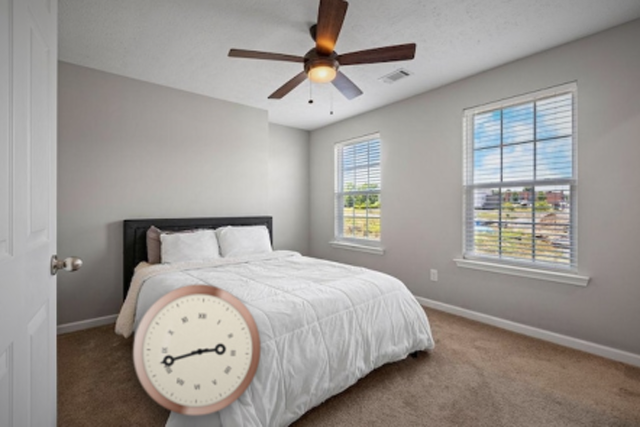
2:42
